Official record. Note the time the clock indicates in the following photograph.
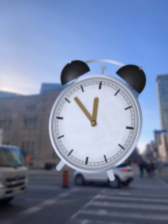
11:52
